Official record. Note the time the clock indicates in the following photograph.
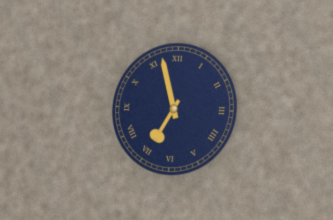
6:57
